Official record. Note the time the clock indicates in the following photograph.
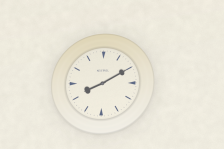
8:10
